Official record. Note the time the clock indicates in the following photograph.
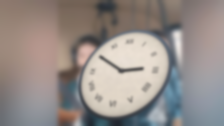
2:50
